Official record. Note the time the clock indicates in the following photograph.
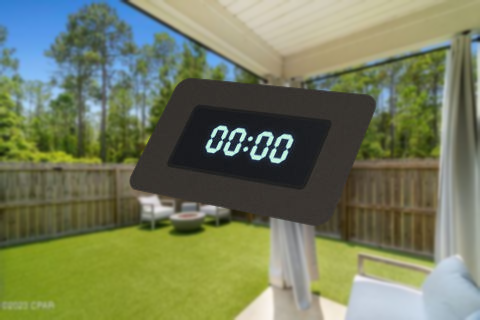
0:00
